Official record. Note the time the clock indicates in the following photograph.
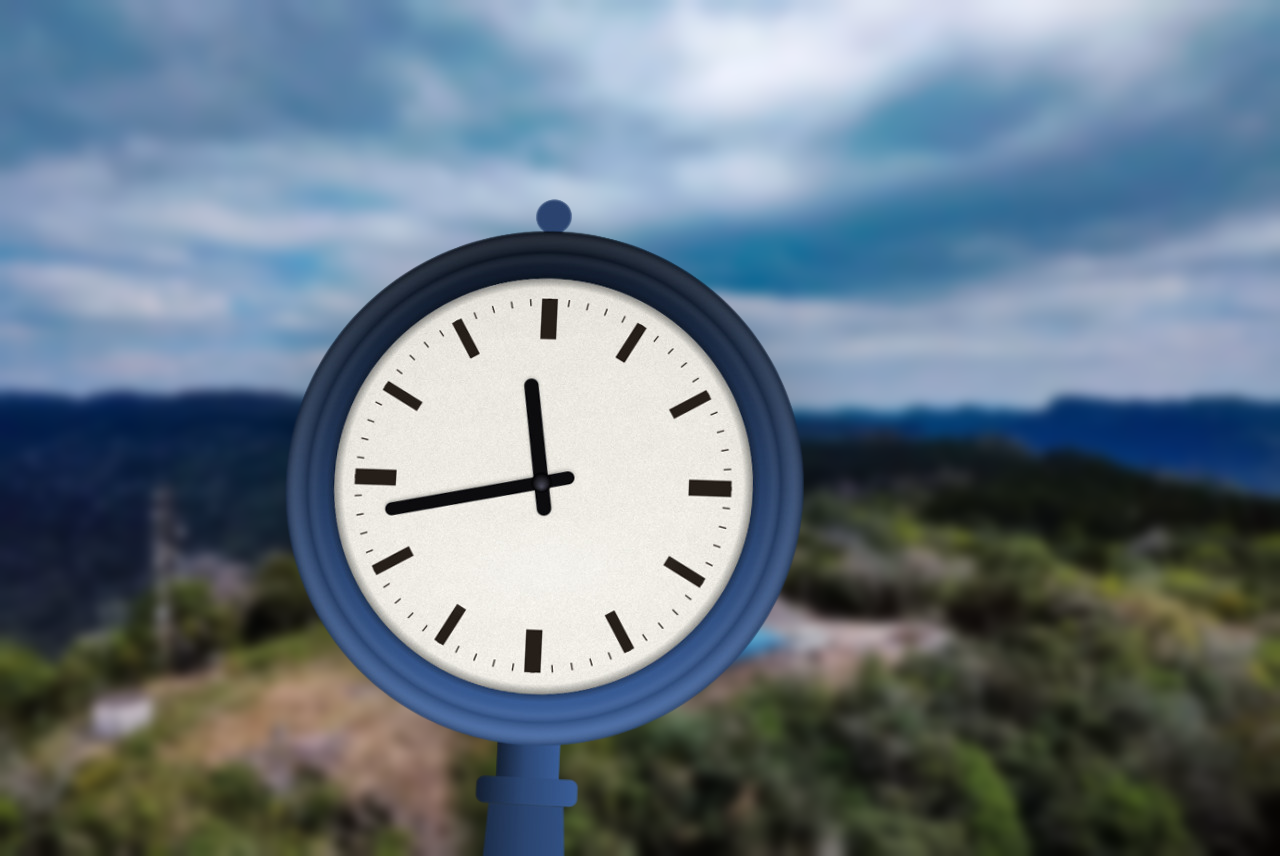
11:43
